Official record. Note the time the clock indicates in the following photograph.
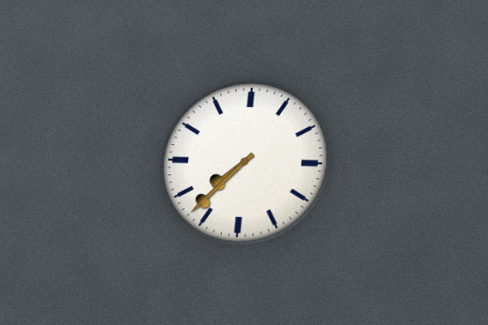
7:37
